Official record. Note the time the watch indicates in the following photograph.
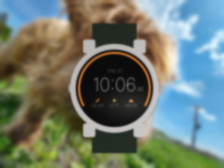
10:06
